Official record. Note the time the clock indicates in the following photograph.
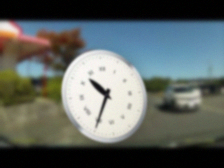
10:35
